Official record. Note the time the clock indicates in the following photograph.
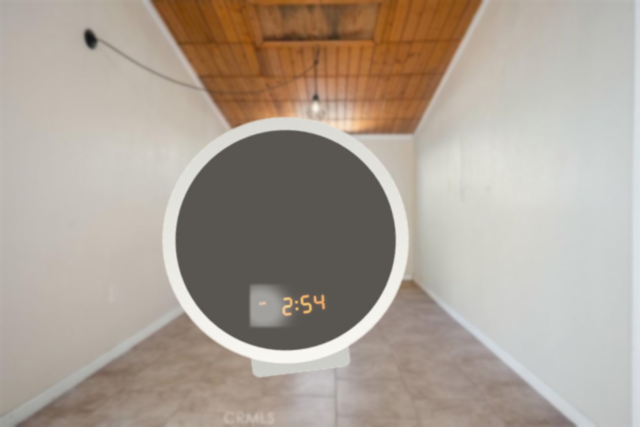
2:54
